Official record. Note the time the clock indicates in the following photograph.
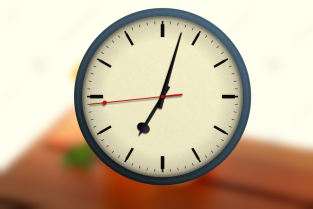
7:02:44
